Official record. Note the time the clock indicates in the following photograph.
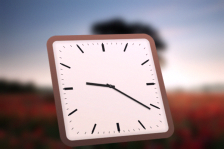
9:21
